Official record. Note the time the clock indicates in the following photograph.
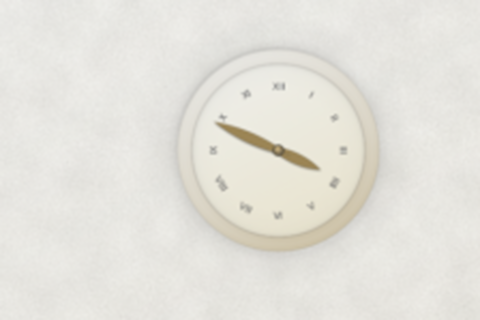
3:49
